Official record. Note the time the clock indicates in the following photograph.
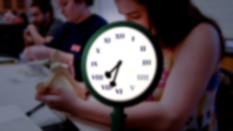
7:33
